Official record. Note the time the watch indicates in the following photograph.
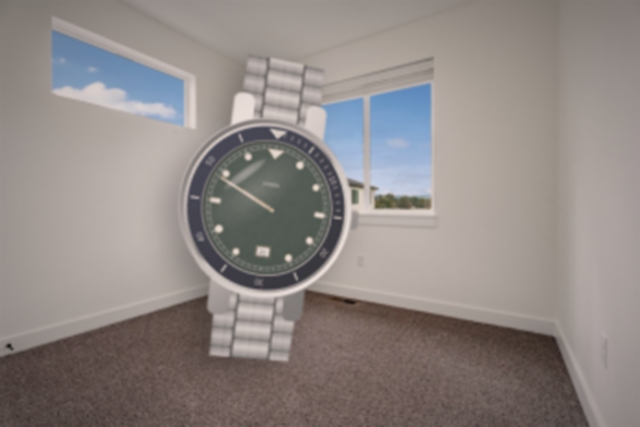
9:49
